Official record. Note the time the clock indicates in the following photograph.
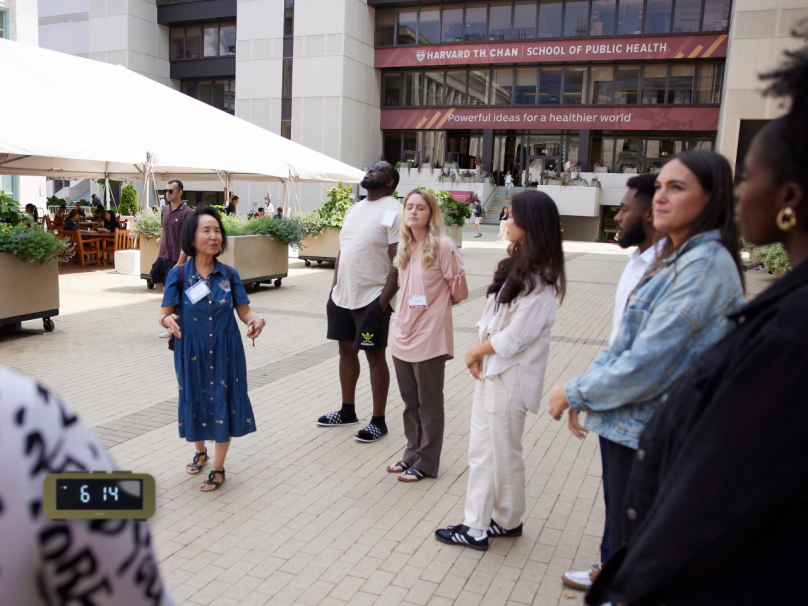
6:14
